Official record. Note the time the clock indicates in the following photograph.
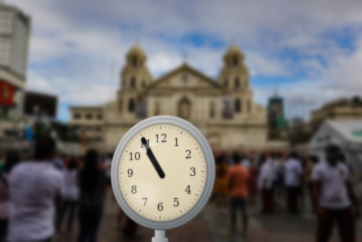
10:55
